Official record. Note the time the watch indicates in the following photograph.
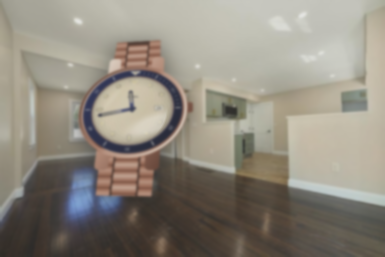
11:43
